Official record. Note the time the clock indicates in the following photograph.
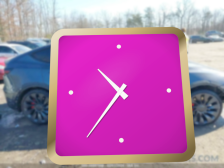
10:36
